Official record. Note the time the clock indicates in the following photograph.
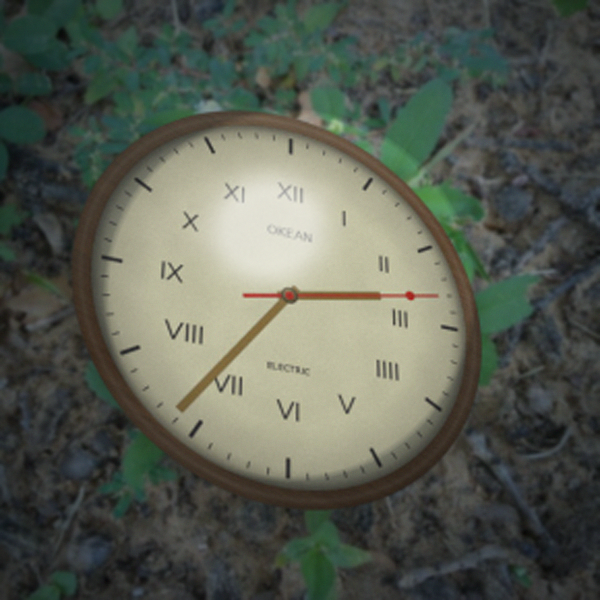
2:36:13
